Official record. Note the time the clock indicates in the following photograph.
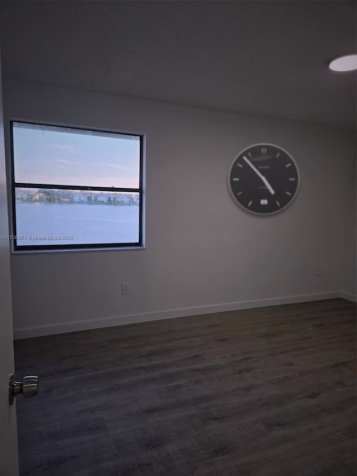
4:53
